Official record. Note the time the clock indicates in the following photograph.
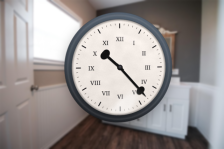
10:23
